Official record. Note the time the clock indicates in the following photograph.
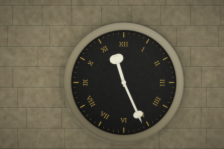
11:26
